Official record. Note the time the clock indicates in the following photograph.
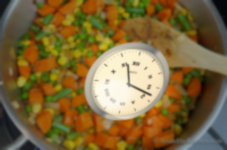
11:18
